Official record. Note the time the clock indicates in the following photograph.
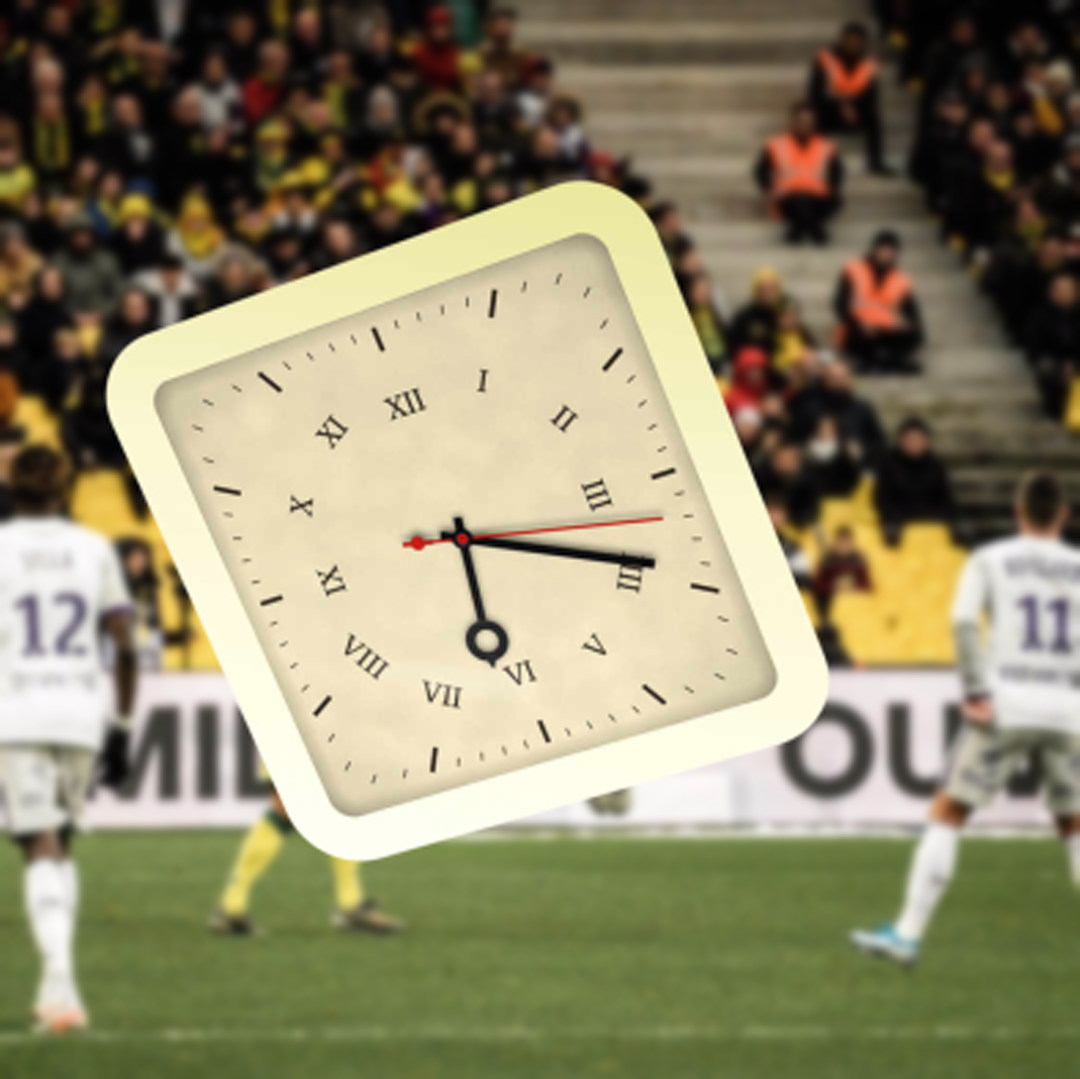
6:19:17
